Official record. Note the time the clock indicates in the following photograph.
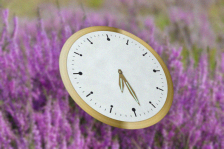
6:28
